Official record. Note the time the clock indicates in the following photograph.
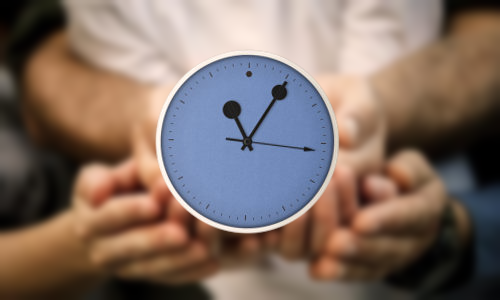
11:05:16
